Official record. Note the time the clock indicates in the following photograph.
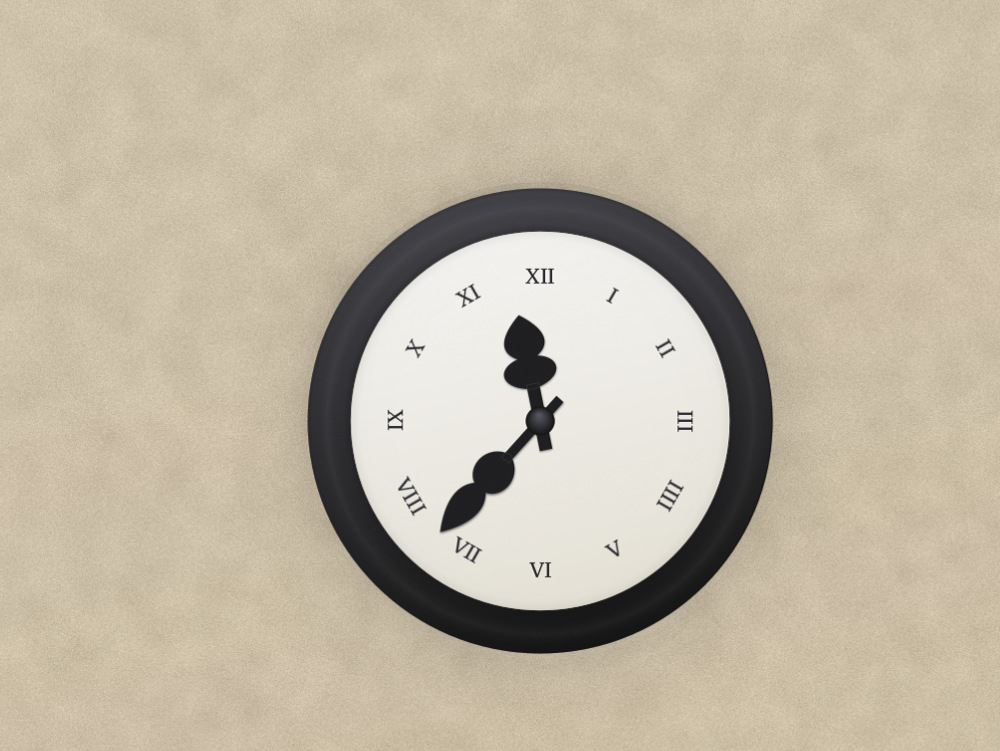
11:37
